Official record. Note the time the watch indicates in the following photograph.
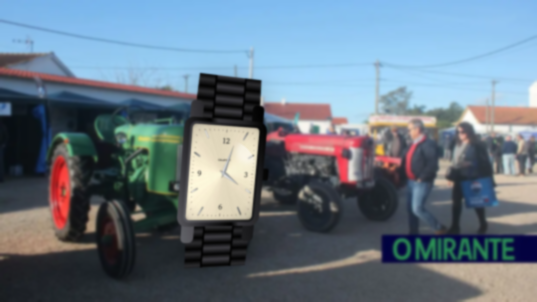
4:03
